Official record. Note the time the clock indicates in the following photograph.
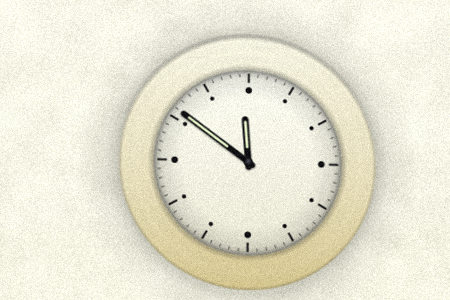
11:51
